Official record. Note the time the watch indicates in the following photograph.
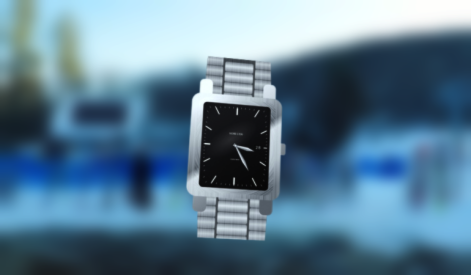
3:25
